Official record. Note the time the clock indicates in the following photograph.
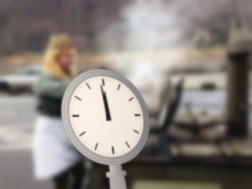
11:59
